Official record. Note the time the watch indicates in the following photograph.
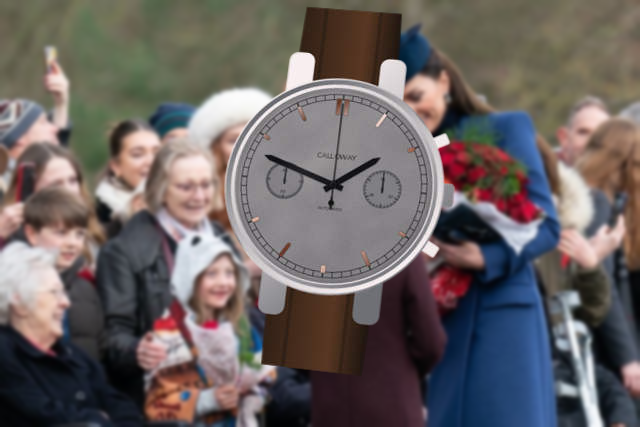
1:48
